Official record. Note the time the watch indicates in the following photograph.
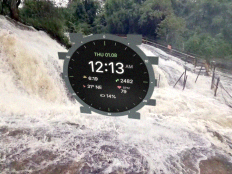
12:13
